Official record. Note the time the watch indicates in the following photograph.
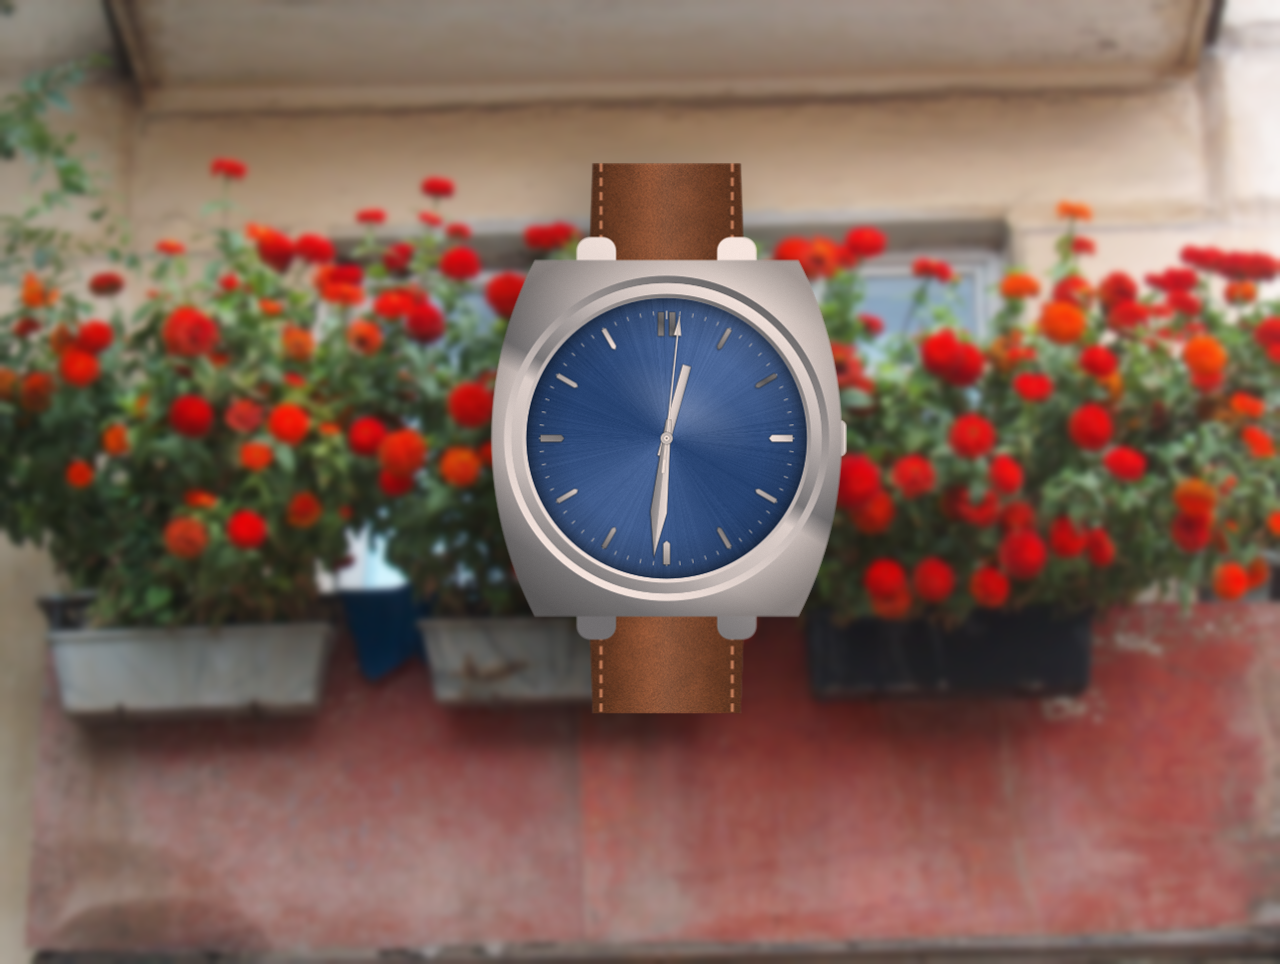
12:31:01
